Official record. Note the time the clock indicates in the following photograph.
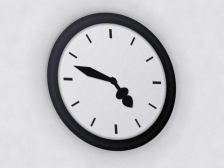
4:48
